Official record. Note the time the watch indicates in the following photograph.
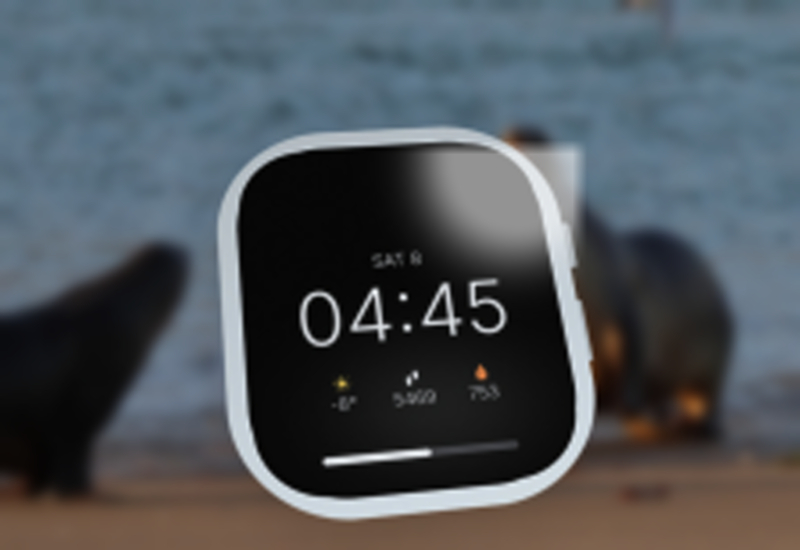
4:45
